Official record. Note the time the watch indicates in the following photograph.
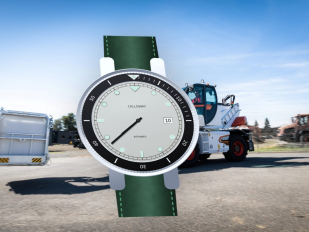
7:38
